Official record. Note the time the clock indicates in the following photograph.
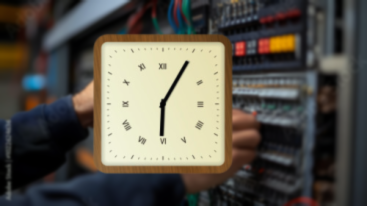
6:05
